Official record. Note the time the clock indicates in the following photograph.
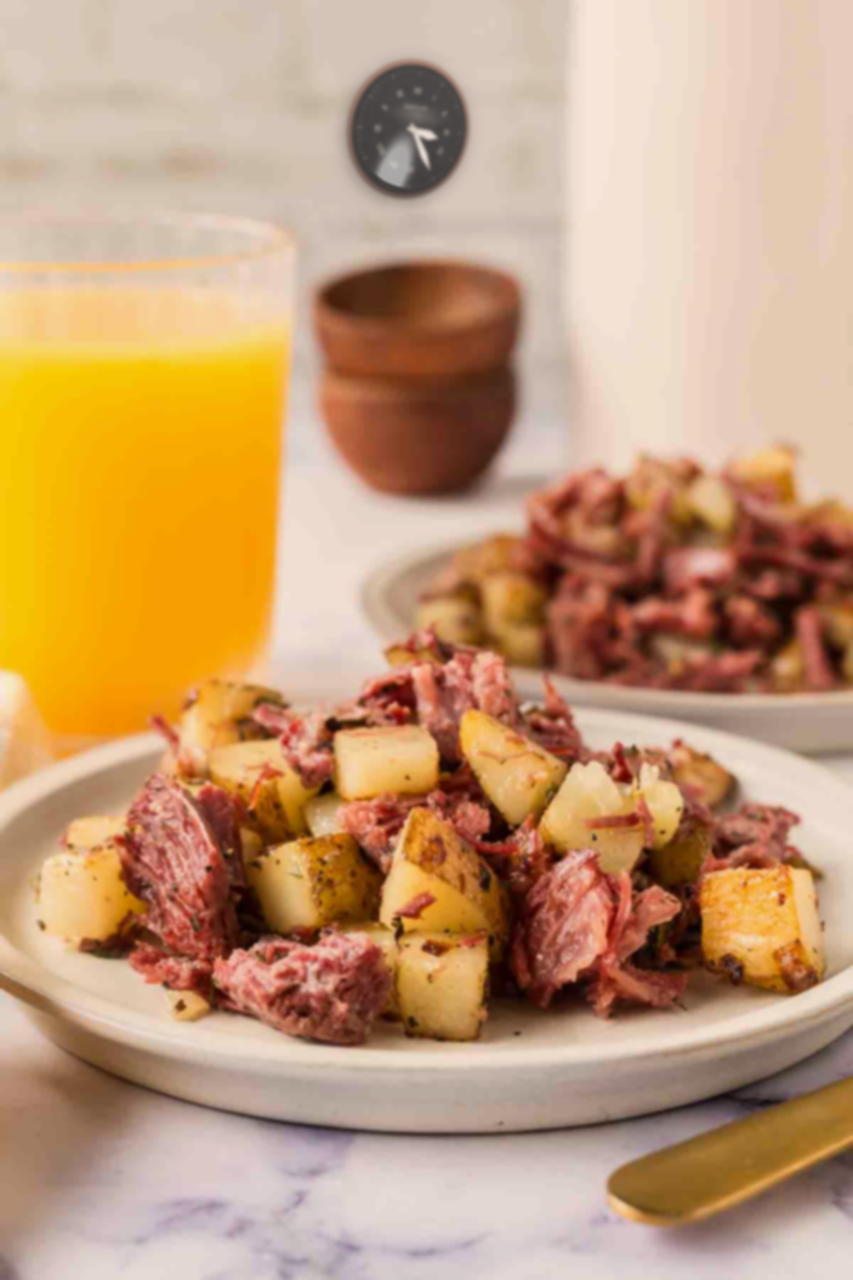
3:25
